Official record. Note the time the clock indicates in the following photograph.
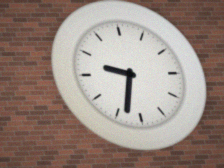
9:33
